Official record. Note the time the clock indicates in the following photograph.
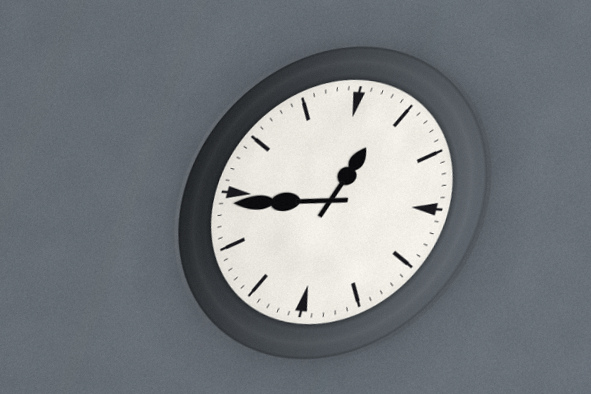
12:44
